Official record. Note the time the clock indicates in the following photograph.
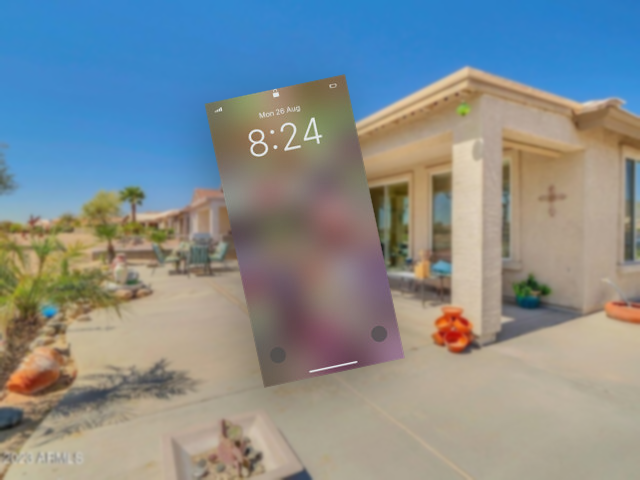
8:24
